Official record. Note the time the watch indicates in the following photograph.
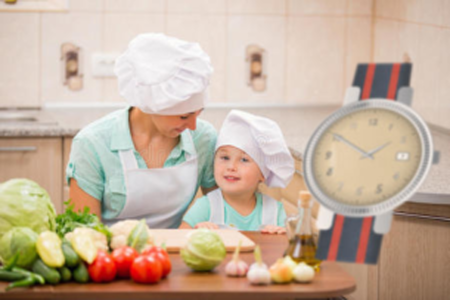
1:50
